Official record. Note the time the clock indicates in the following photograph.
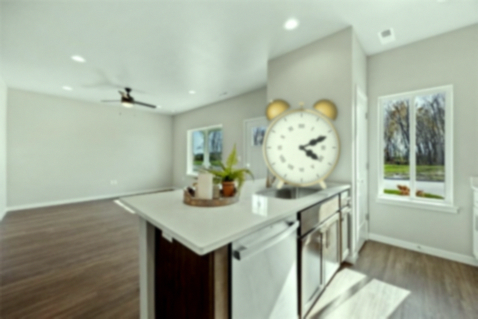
4:11
